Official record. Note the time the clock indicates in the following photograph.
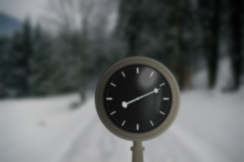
8:11
